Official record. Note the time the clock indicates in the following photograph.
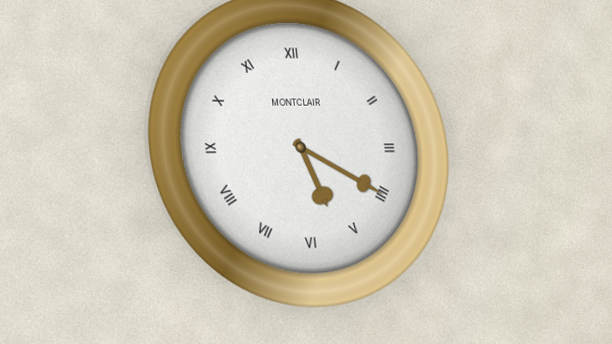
5:20
